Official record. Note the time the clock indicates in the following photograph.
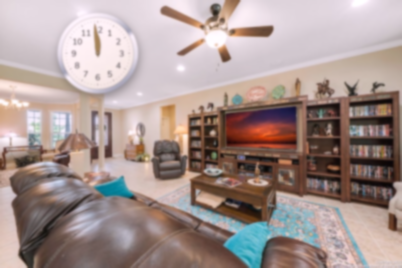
11:59
